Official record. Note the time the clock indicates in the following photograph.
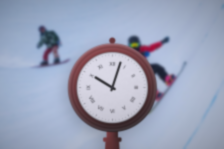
10:03
